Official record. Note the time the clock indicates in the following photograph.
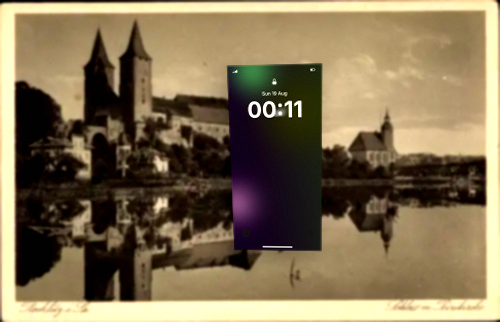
0:11
